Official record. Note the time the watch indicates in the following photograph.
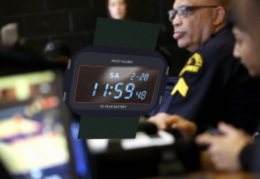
11:59:48
